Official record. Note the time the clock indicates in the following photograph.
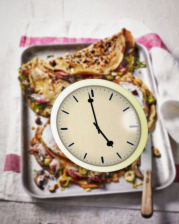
4:59
